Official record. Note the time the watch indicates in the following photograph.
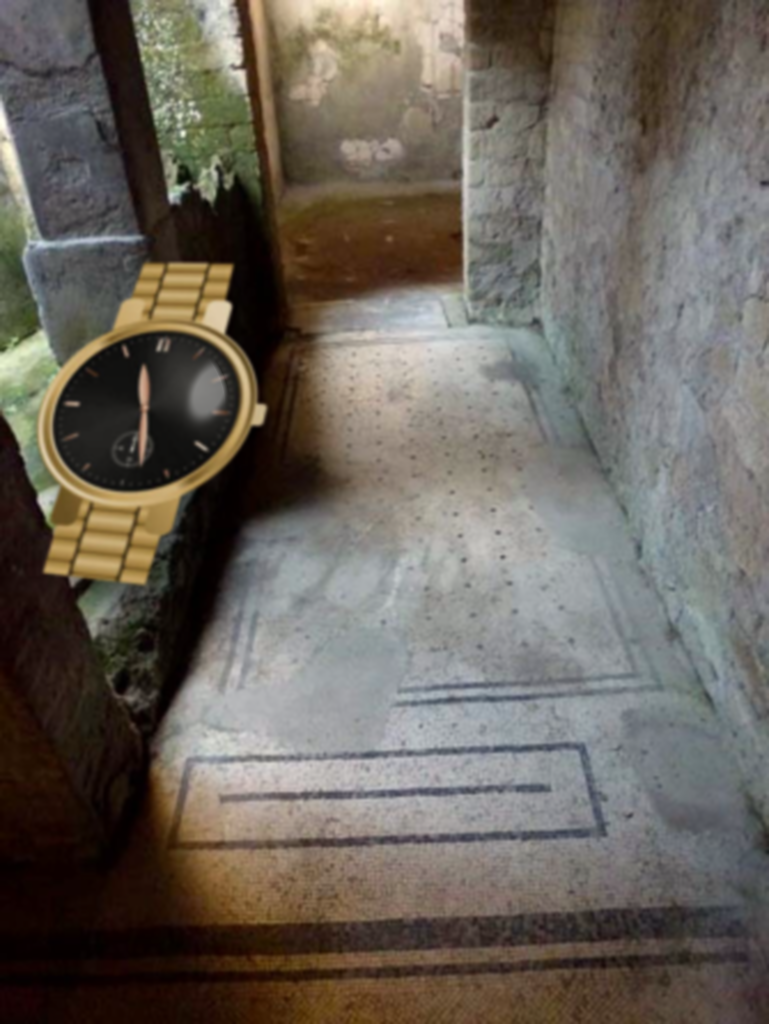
11:28
